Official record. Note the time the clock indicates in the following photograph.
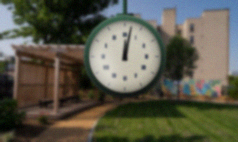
12:02
